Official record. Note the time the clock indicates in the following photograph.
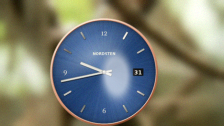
9:43
